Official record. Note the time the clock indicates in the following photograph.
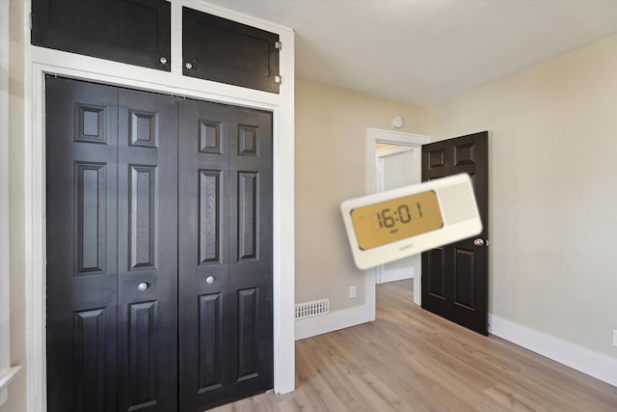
16:01
